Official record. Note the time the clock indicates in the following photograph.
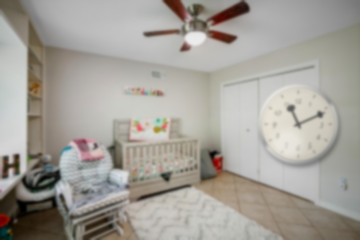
11:11
